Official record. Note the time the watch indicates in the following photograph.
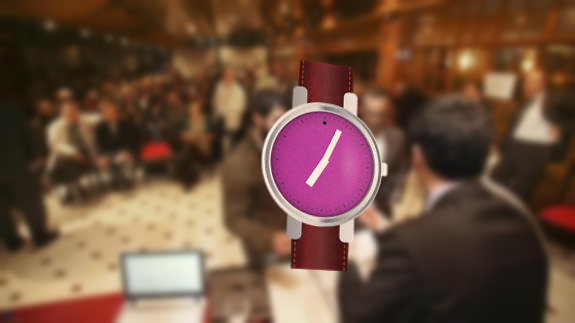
7:04
